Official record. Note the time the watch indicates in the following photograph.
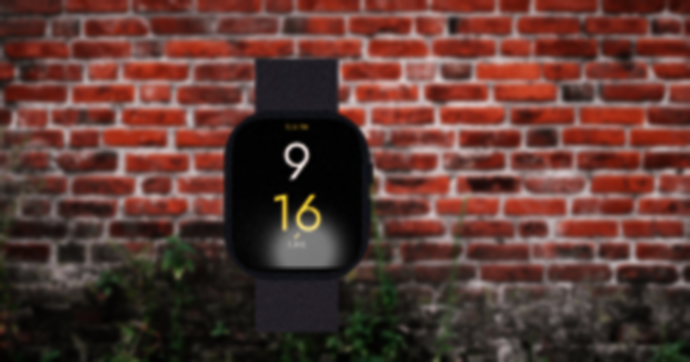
9:16
